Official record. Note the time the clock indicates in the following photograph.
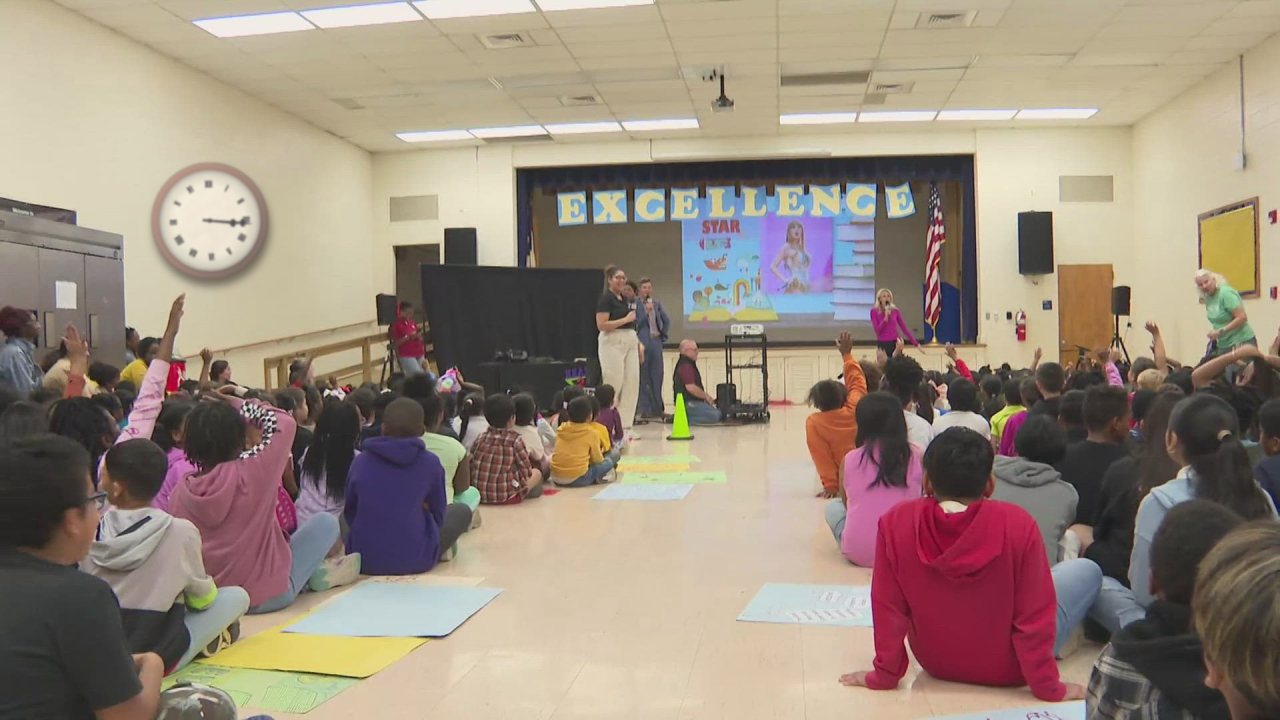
3:16
